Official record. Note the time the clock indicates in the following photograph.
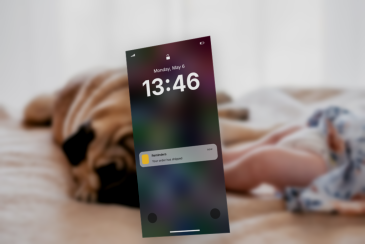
13:46
